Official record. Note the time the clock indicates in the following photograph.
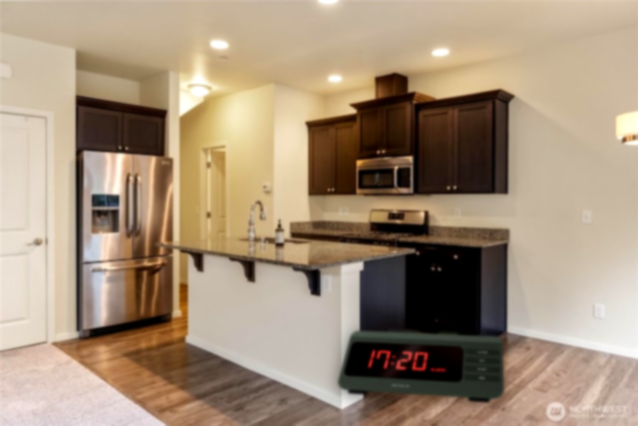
17:20
